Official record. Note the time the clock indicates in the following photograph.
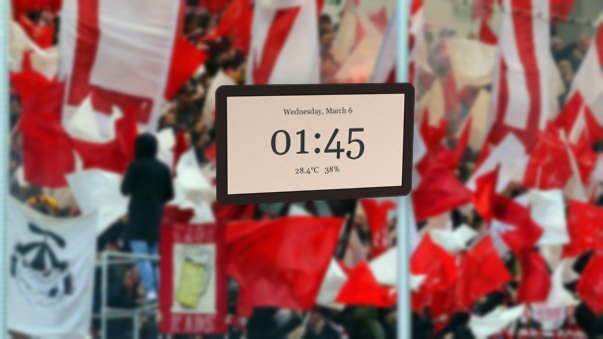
1:45
